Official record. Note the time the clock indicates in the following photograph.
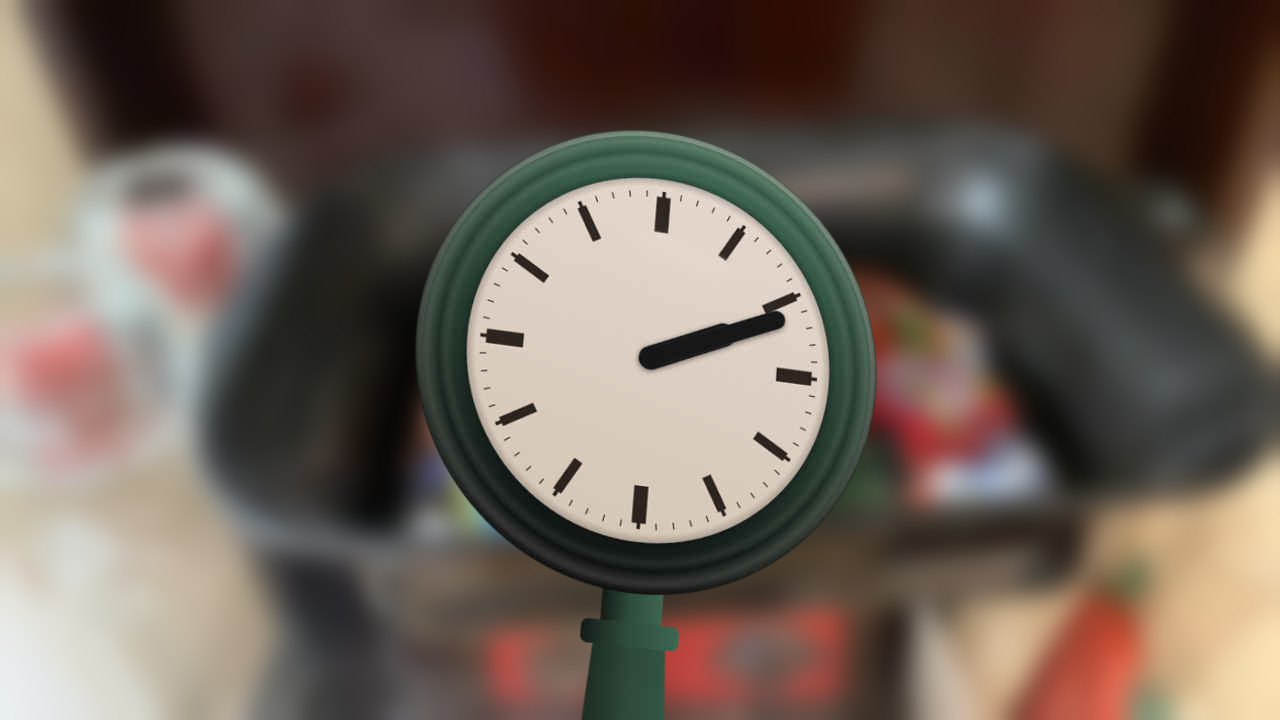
2:11
